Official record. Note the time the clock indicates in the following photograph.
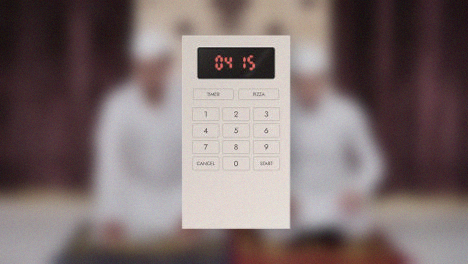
4:15
